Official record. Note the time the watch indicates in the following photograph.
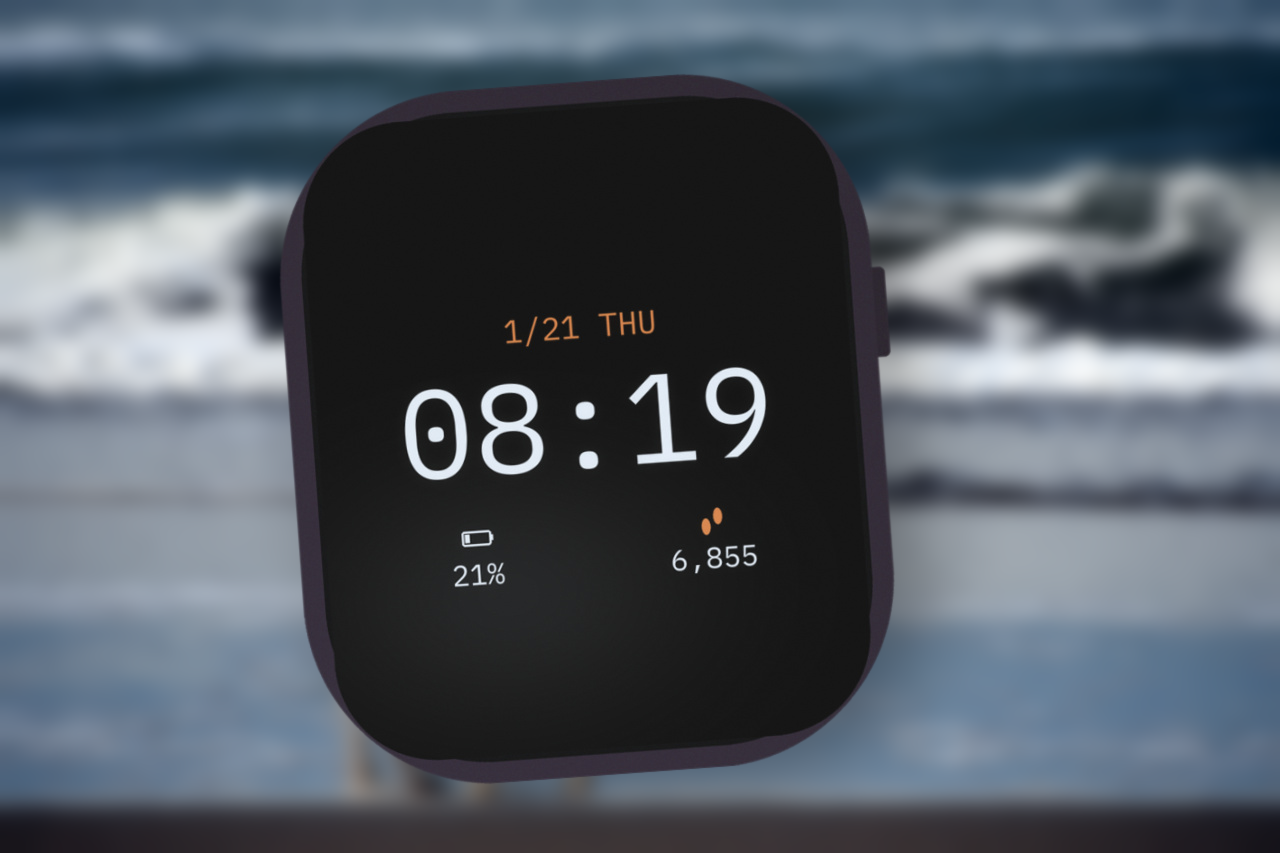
8:19
